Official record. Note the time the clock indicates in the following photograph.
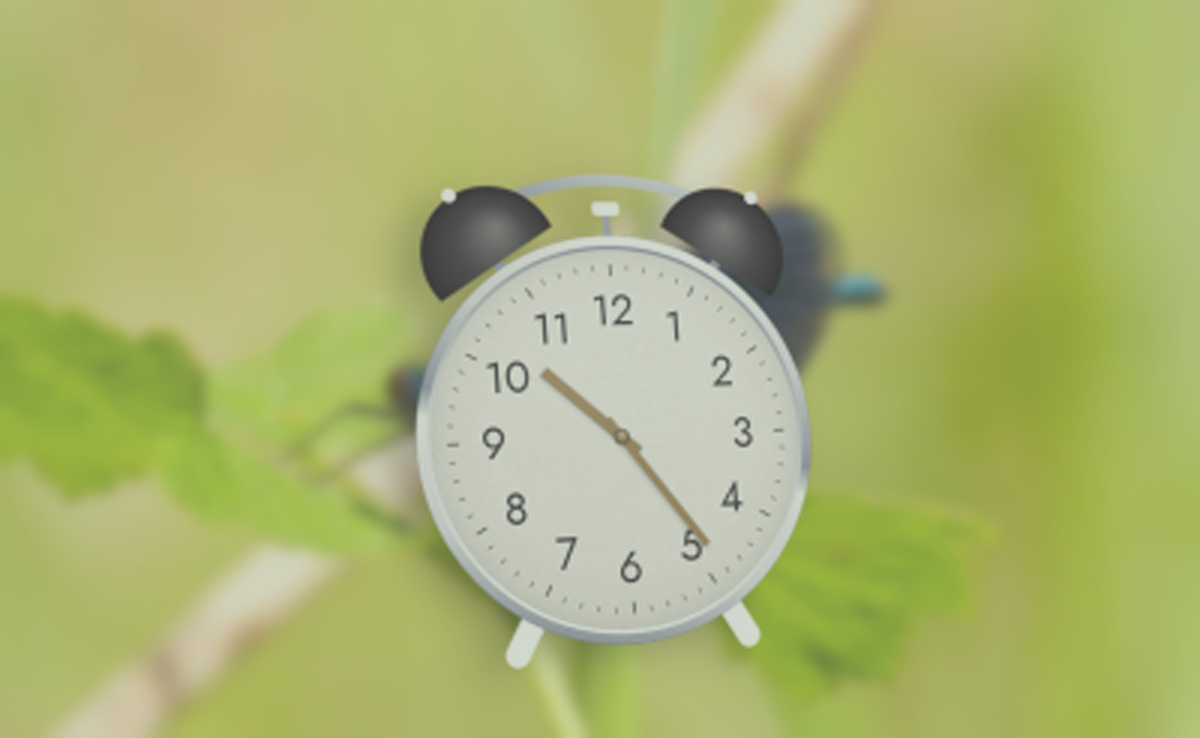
10:24
